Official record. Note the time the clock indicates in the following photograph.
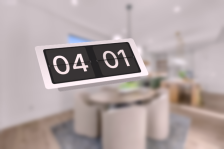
4:01
